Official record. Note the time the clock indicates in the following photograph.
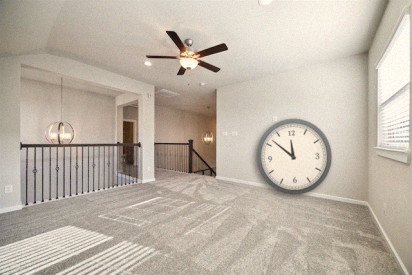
11:52
